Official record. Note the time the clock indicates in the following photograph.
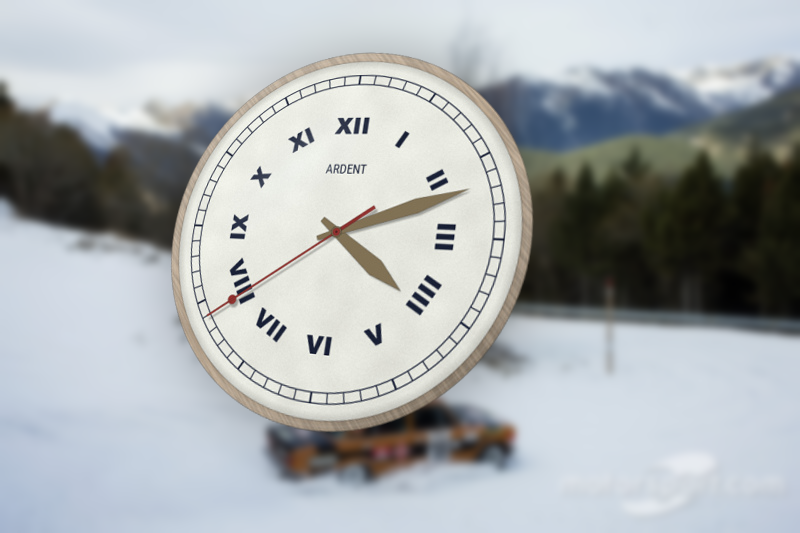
4:11:39
